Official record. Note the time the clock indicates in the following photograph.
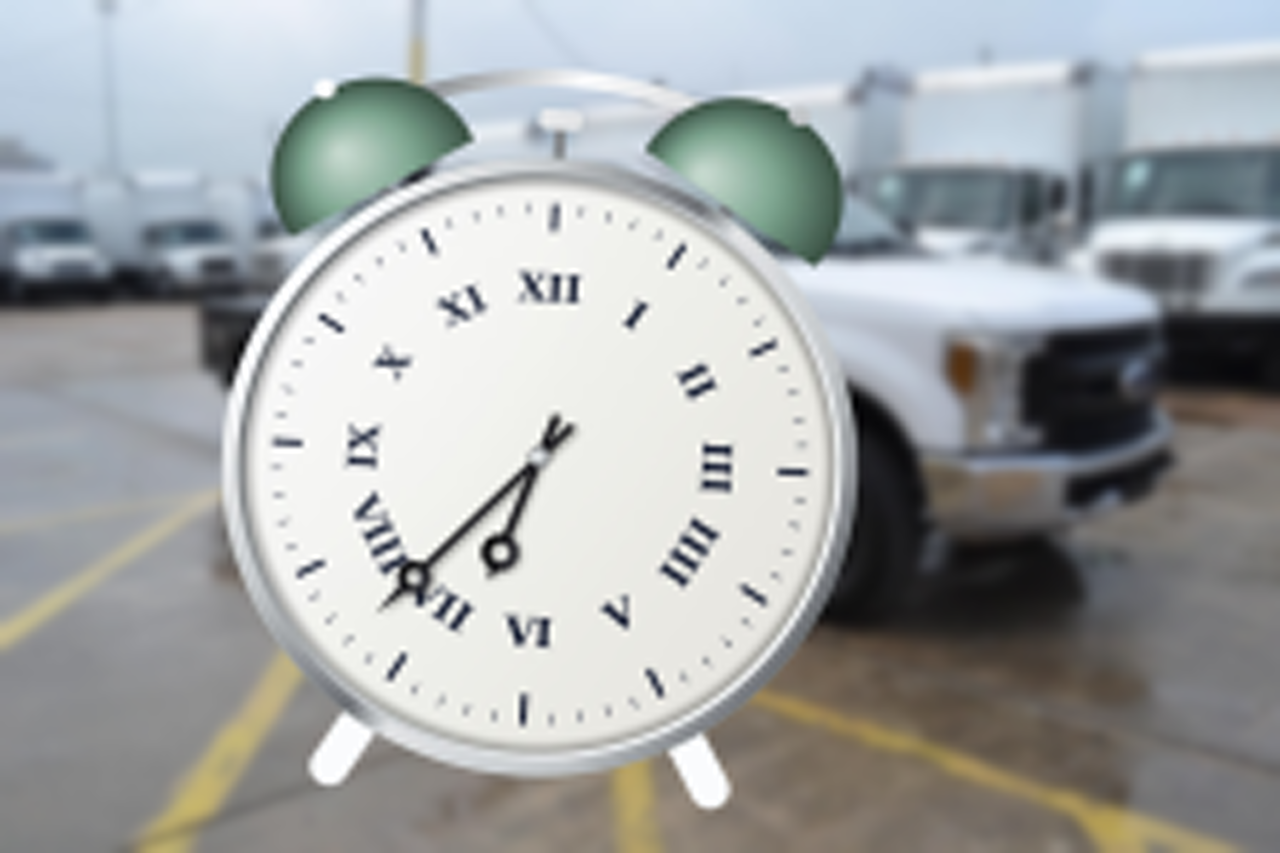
6:37
